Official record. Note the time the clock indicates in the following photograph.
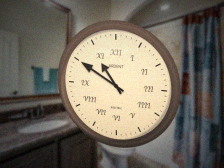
10:50
